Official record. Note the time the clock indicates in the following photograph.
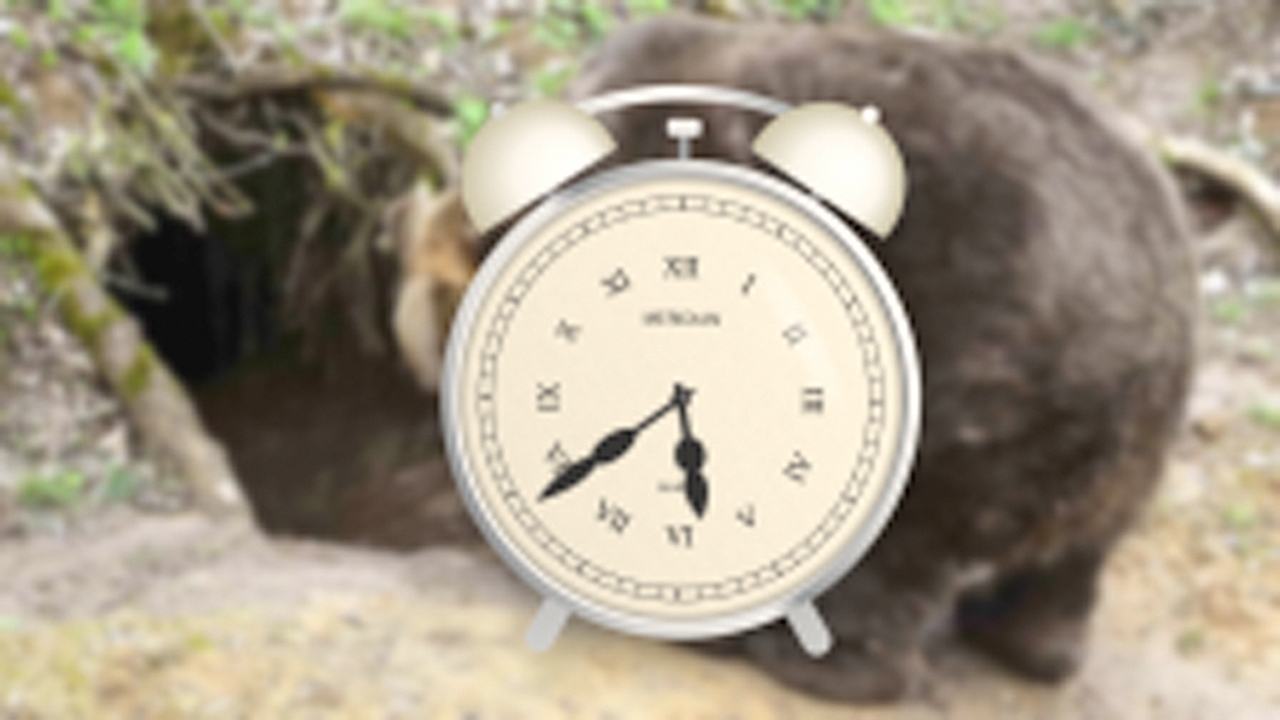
5:39
